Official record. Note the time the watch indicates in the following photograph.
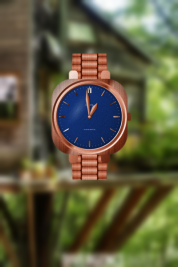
12:59
